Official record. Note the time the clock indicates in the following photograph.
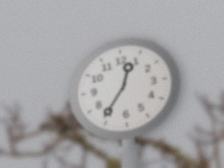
12:36
